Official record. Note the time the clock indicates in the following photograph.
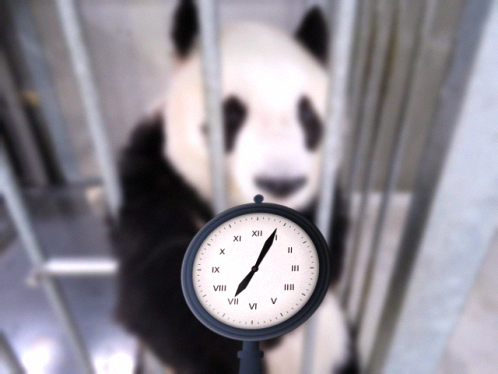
7:04
